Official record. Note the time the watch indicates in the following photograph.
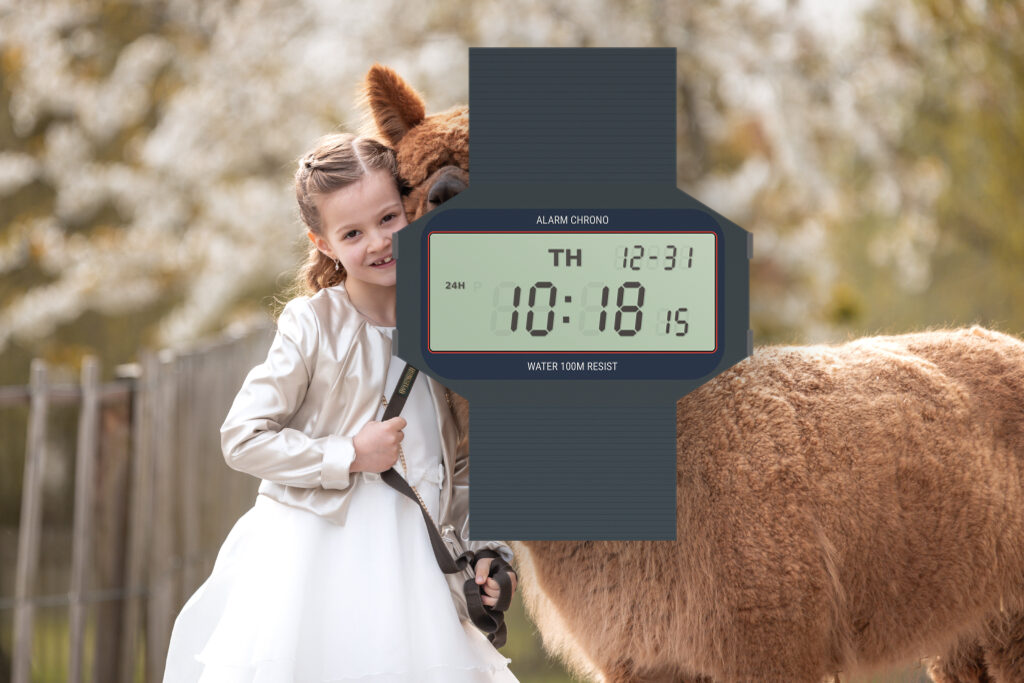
10:18:15
